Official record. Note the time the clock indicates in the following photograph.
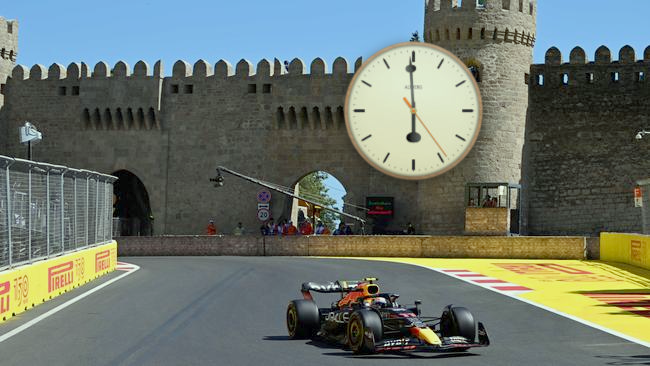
5:59:24
